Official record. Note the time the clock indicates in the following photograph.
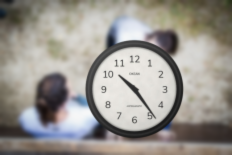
10:24
